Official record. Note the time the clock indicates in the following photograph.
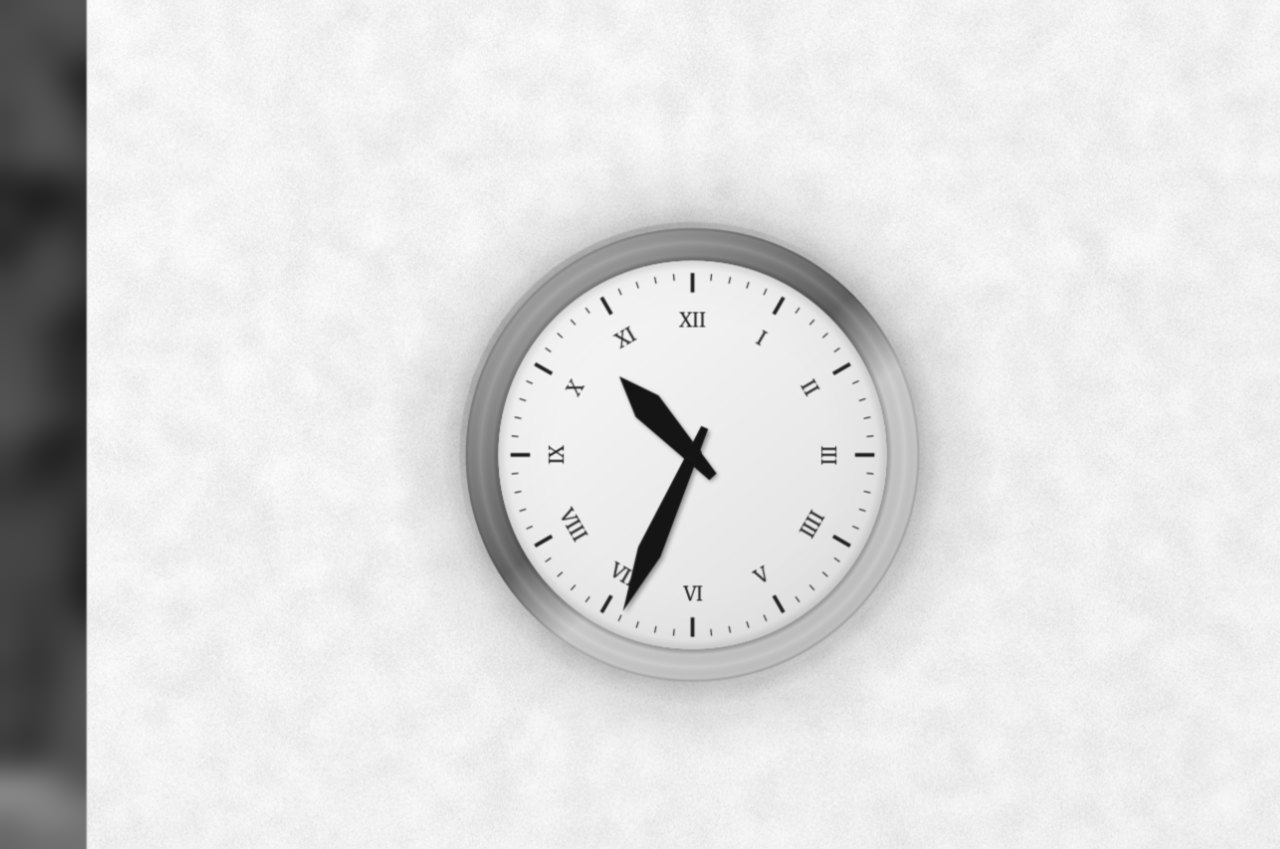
10:34
